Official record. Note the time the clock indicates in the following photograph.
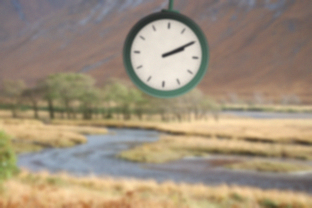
2:10
